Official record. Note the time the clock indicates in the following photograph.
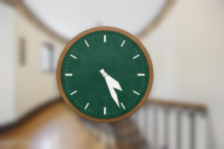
4:26
